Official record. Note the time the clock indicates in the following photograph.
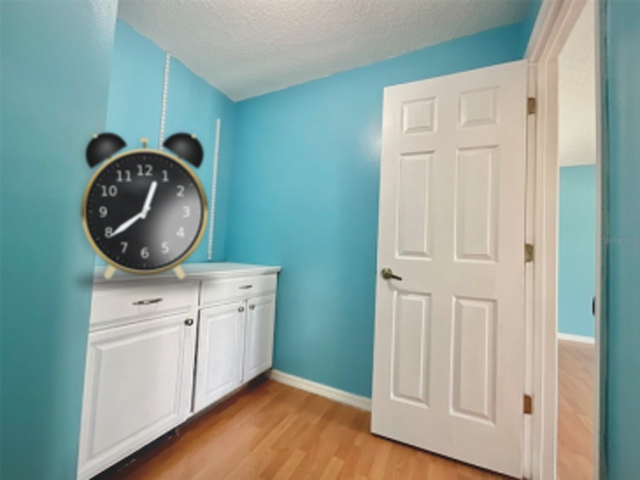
12:39
